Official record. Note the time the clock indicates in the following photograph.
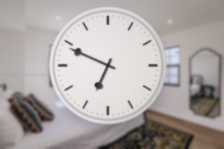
6:49
